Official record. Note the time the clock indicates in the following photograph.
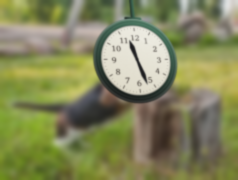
11:27
